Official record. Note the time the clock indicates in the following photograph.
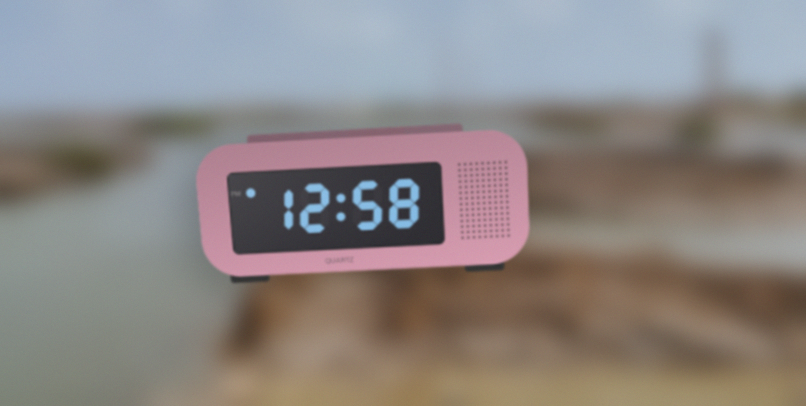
12:58
